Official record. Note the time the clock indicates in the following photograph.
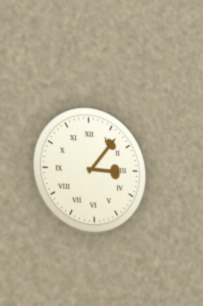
3:07
